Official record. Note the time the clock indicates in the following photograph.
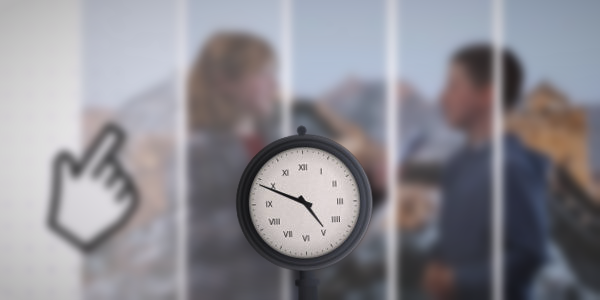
4:49
